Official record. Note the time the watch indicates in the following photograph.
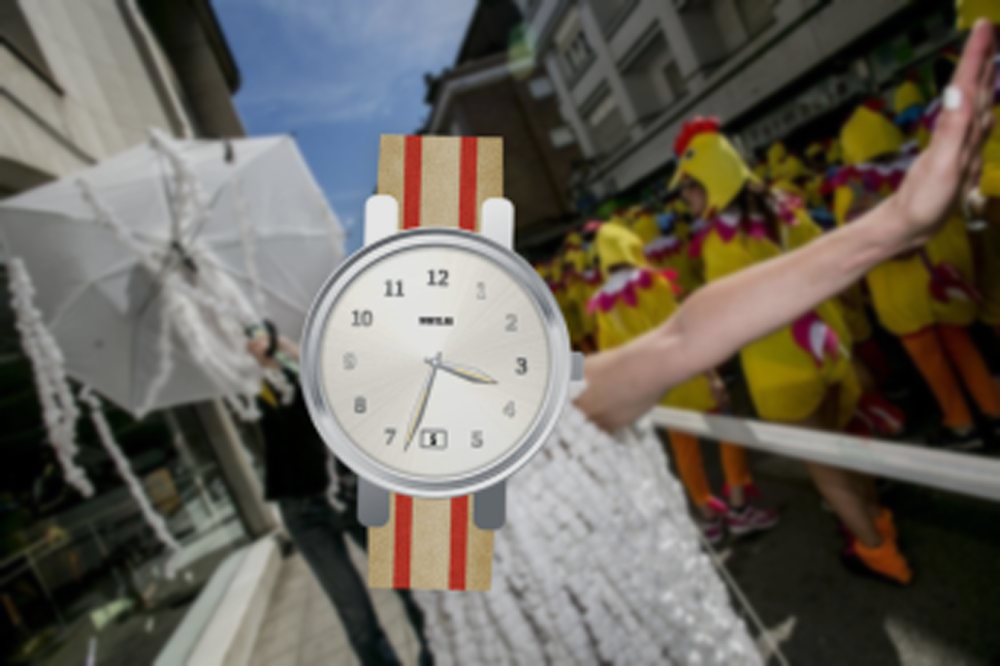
3:33
